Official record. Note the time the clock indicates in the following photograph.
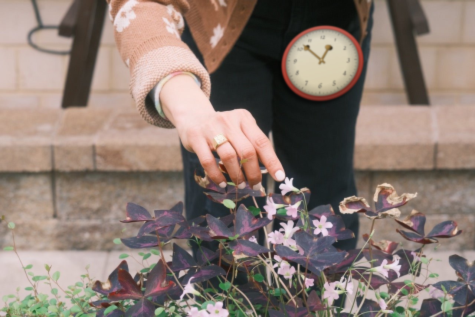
12:52
